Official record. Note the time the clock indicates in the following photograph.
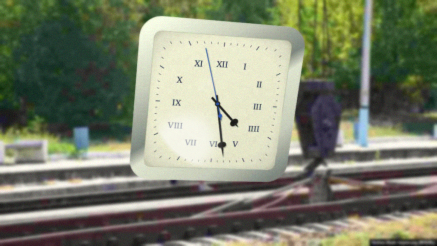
4:27:57
